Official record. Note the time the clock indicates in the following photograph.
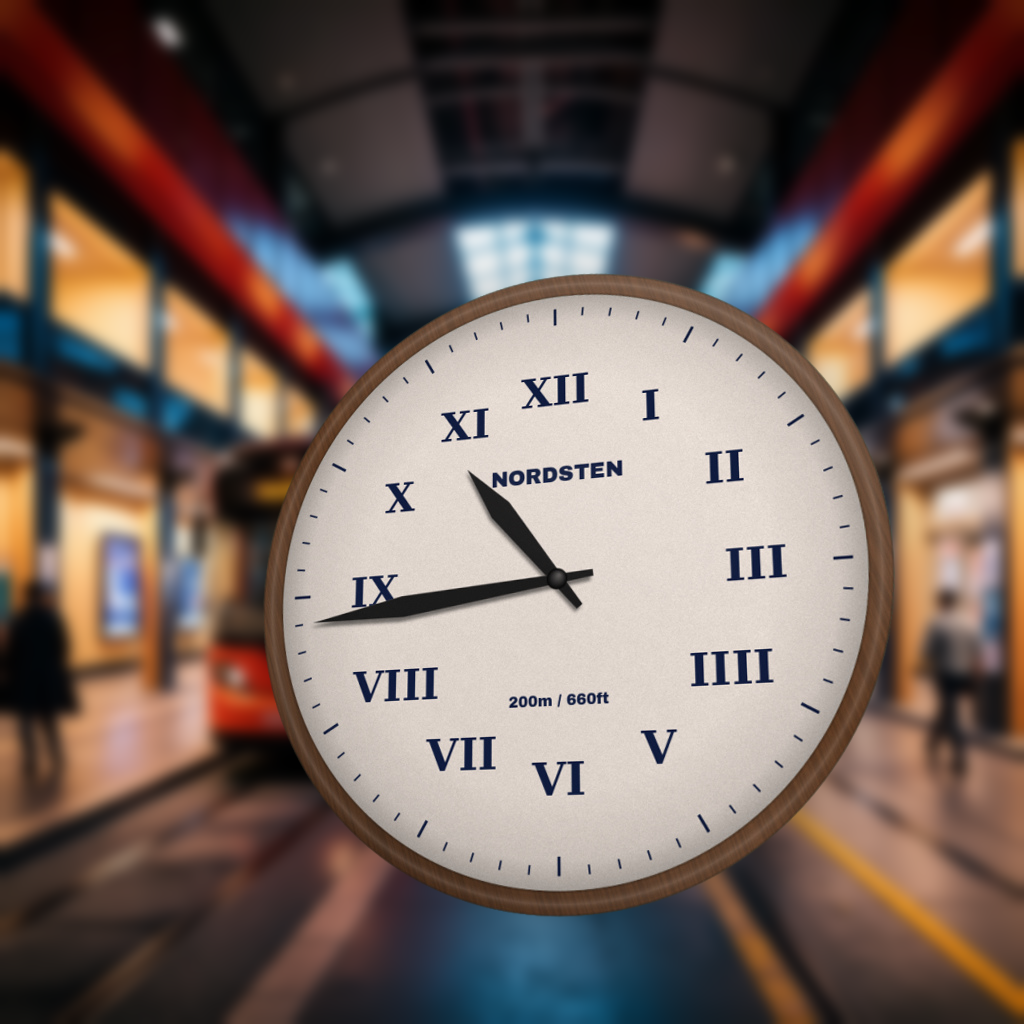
10:44
